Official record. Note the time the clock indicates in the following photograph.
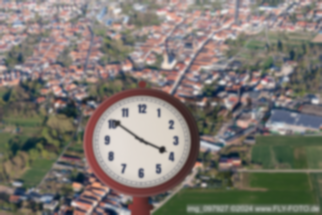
3:51
